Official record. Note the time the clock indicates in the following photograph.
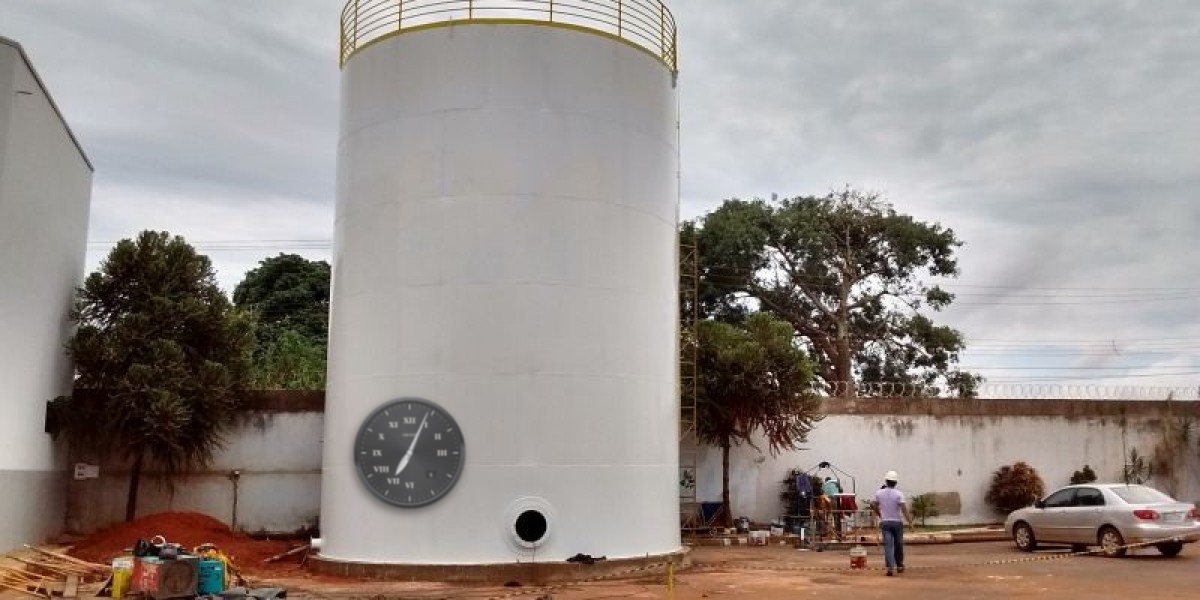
7:04
